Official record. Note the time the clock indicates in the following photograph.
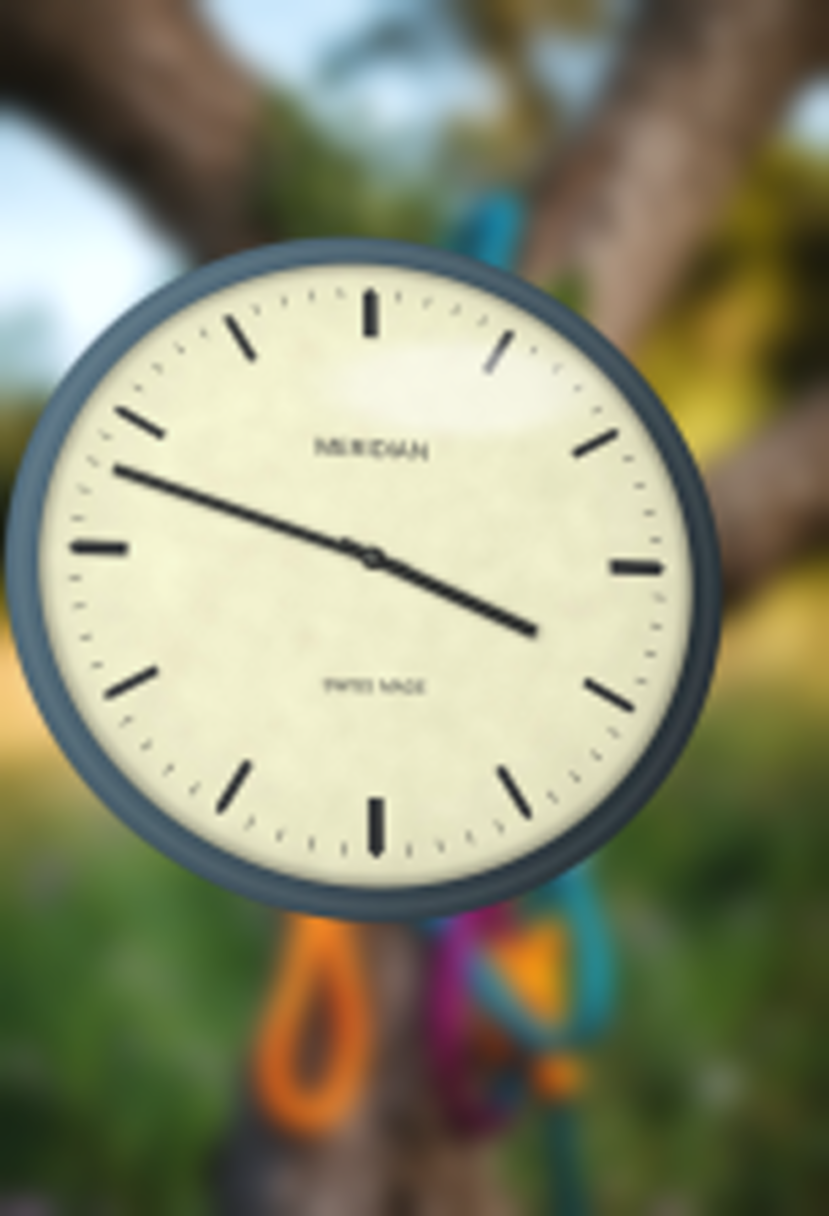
3:48
